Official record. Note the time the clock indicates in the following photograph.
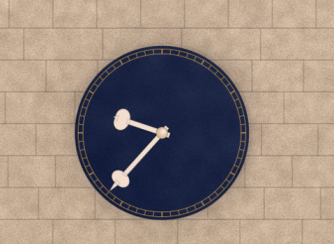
9:37
